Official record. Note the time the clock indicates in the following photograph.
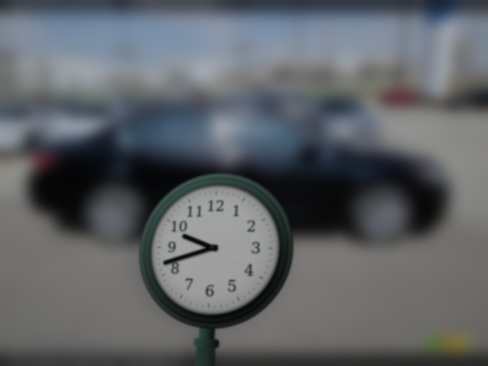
9:42
